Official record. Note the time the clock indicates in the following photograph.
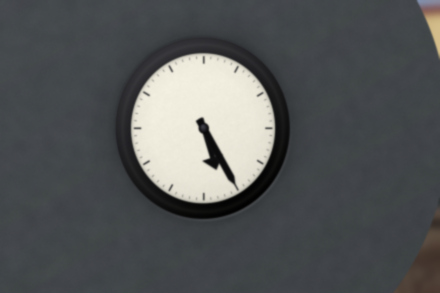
5:25
